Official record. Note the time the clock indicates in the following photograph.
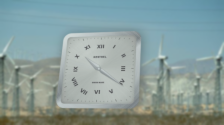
10:21
